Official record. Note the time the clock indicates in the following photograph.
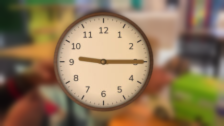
9:15
